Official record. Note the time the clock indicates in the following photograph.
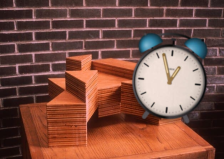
12:57
